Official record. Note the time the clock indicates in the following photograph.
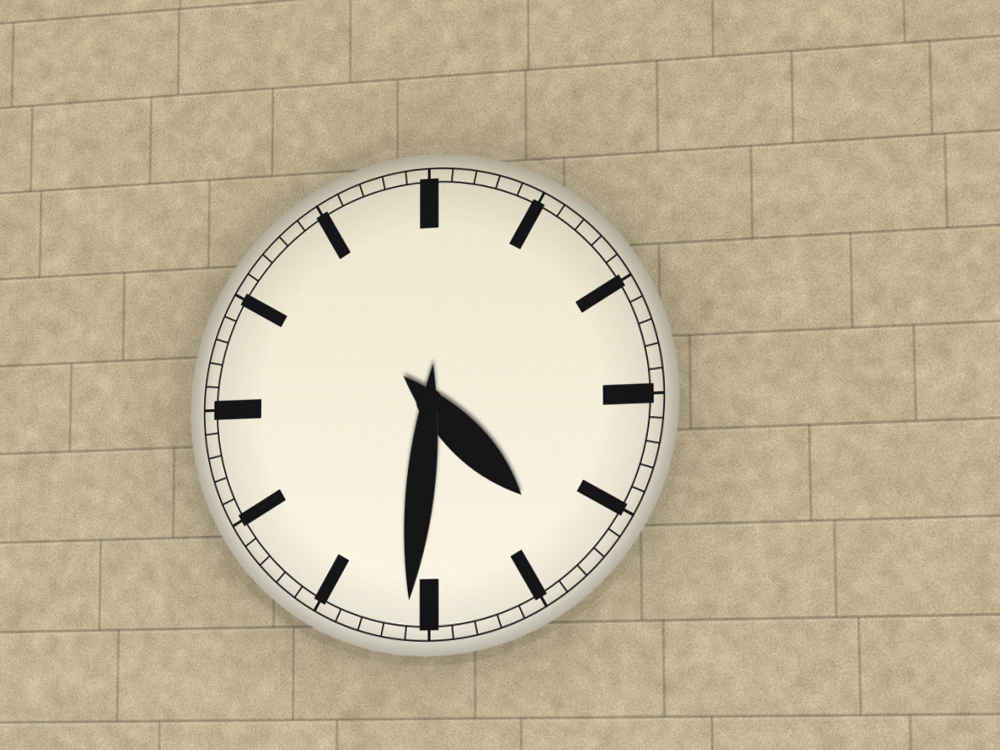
4:31
